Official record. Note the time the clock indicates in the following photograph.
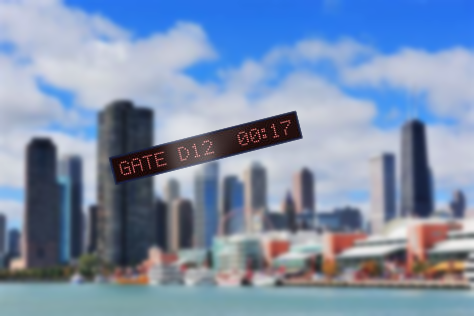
0:17
